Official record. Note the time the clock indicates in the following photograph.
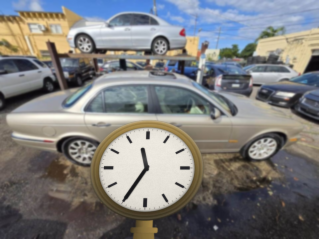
11:35
